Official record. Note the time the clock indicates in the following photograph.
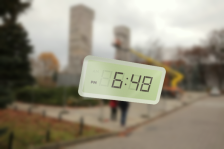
6:48
